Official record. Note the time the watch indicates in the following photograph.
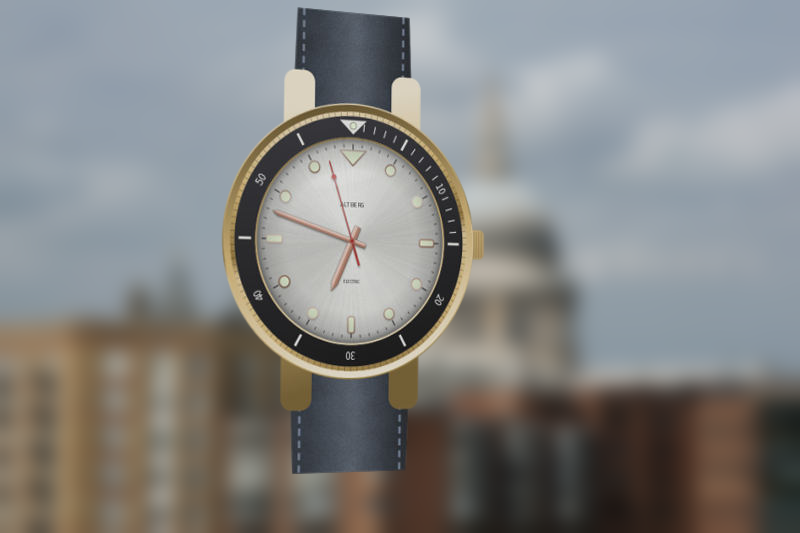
6:47:57
